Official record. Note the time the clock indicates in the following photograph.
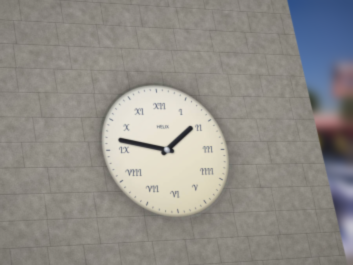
1:47
